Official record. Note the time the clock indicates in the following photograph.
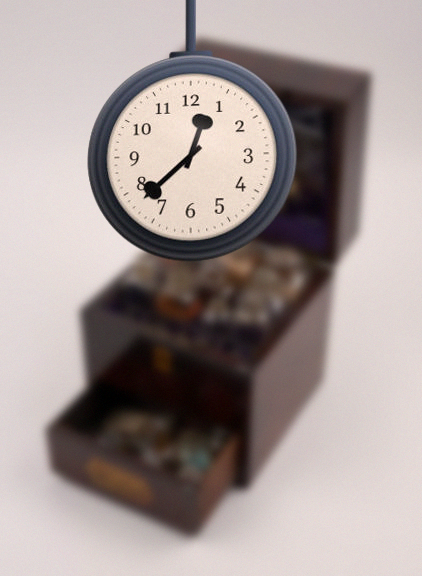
12:38
